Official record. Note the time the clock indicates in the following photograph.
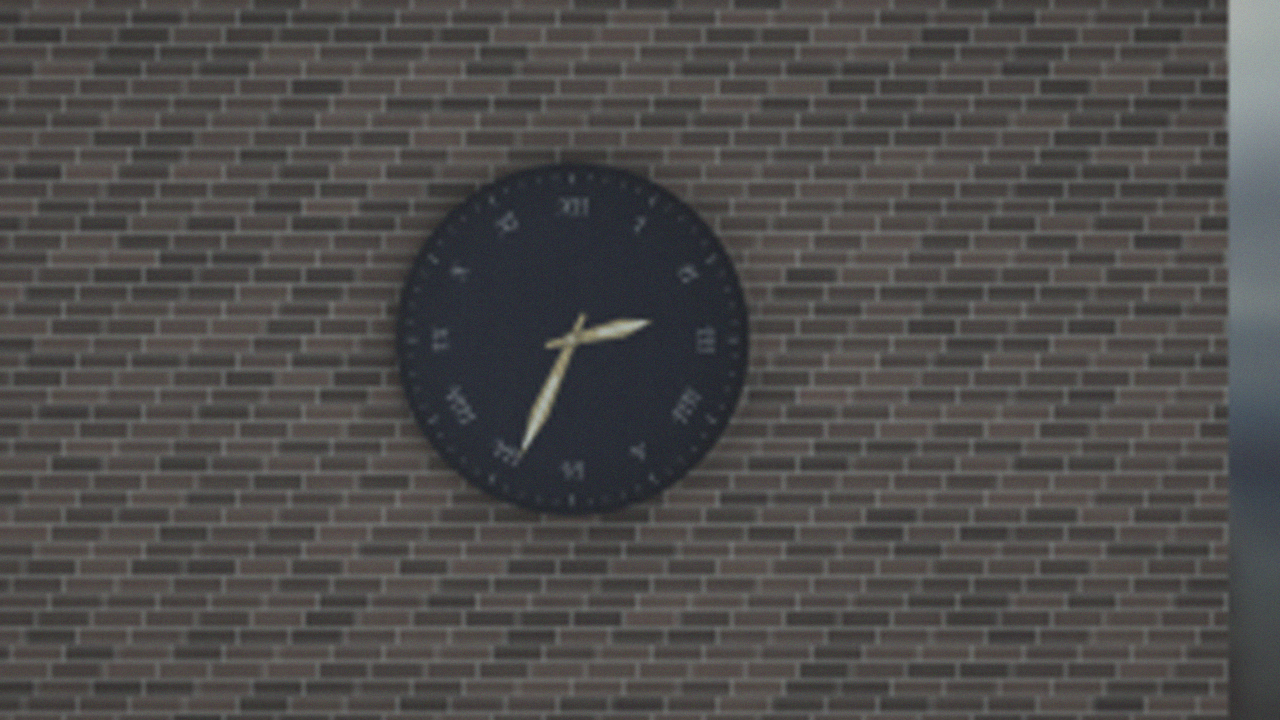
2:34
